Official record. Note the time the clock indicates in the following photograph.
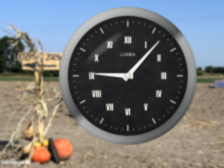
9:07
